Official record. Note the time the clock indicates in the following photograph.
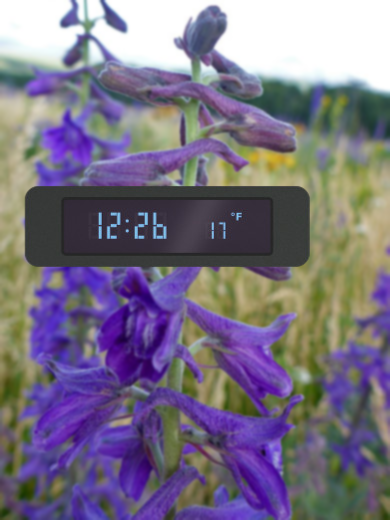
12:26
